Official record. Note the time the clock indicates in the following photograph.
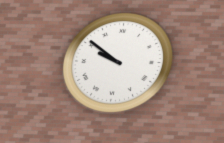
9:51
